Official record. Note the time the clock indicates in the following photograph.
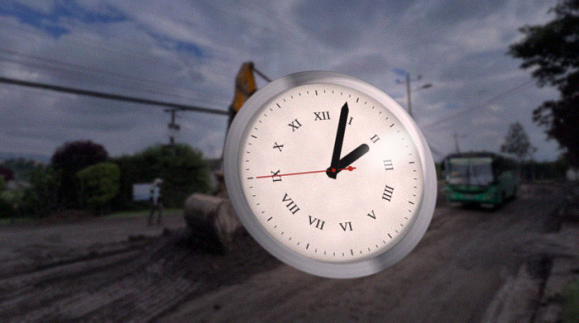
2:03:45
